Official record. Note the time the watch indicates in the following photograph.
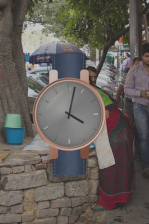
4:02
